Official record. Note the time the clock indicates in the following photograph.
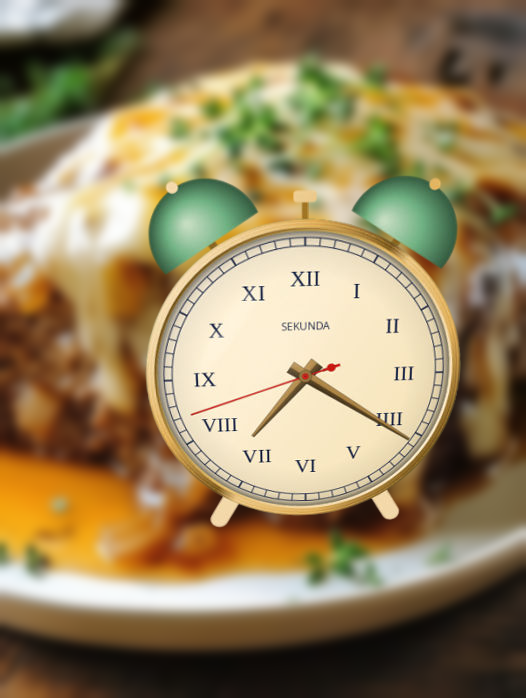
7:20:42
